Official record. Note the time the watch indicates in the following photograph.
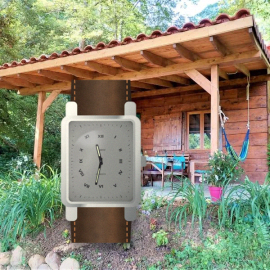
11:32
